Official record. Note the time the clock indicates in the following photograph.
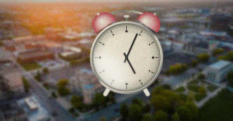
5:04
